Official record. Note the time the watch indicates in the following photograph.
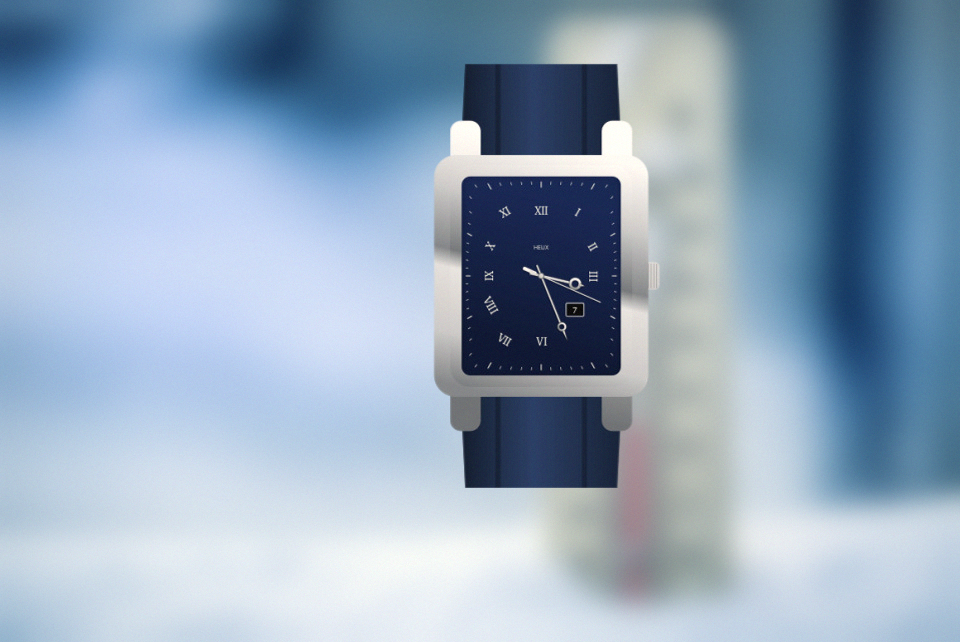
3:26:19
